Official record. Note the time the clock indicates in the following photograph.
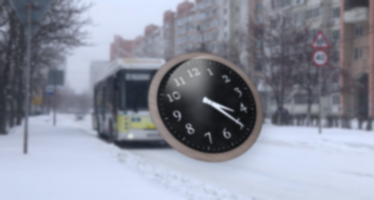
4:25
